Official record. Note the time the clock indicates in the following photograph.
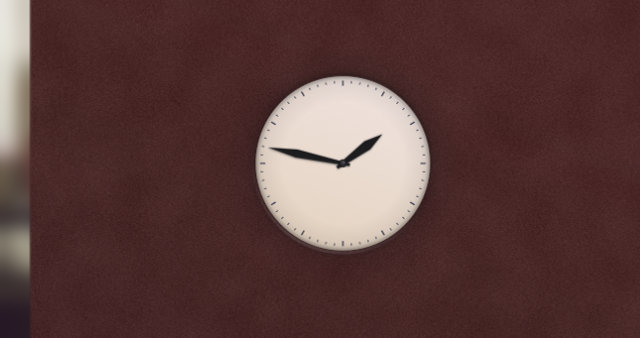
1:47
